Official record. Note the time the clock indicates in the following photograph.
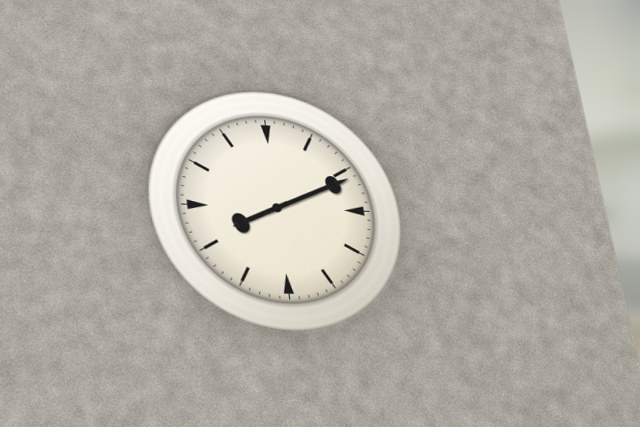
8:11
